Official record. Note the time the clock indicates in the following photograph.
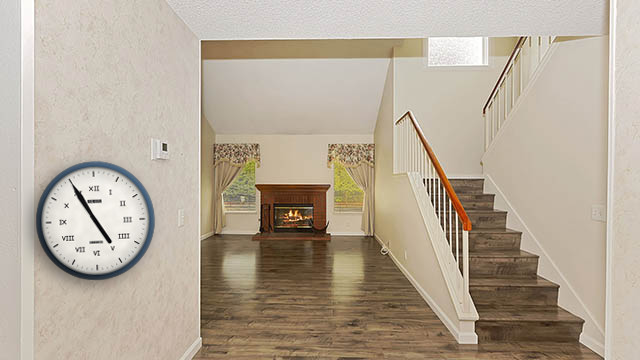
4:55
